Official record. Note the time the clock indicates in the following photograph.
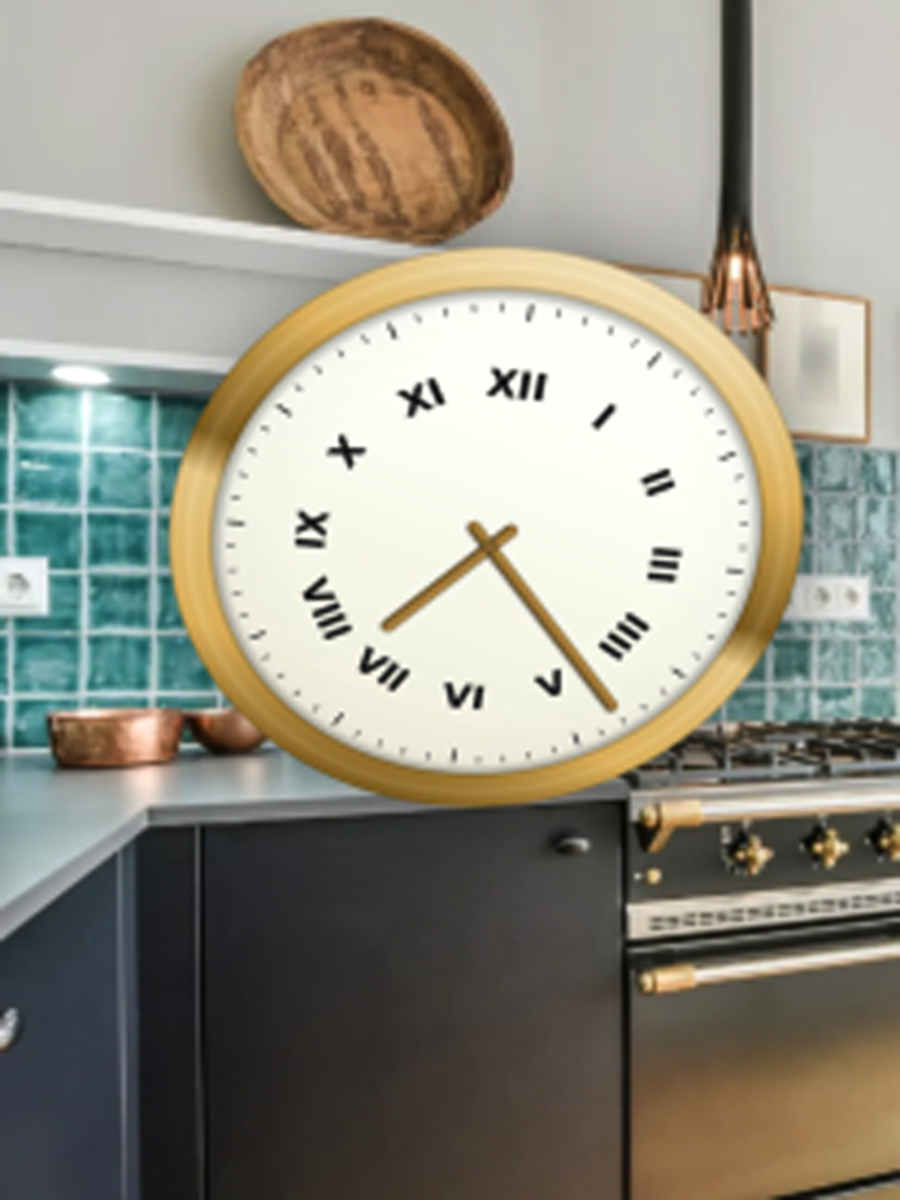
7:23
